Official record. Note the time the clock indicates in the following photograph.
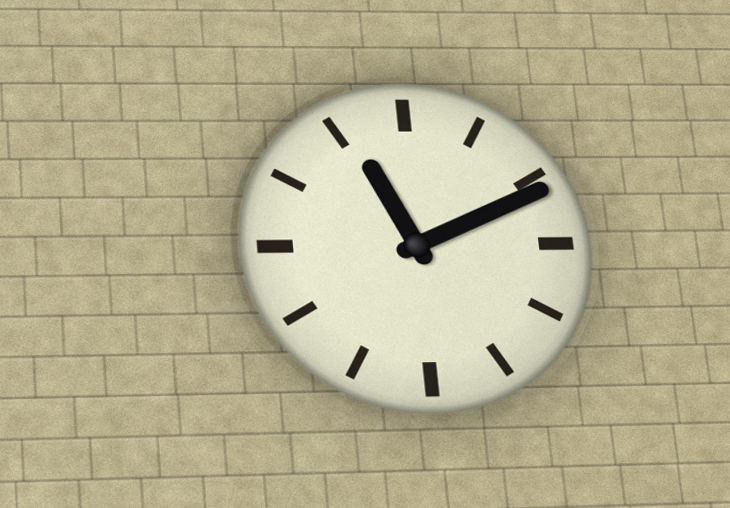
11:11
